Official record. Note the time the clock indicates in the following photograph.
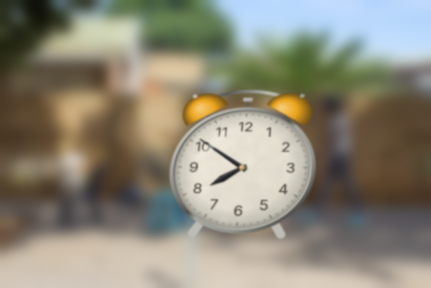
7:51
